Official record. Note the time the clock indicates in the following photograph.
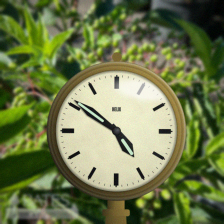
4:51
